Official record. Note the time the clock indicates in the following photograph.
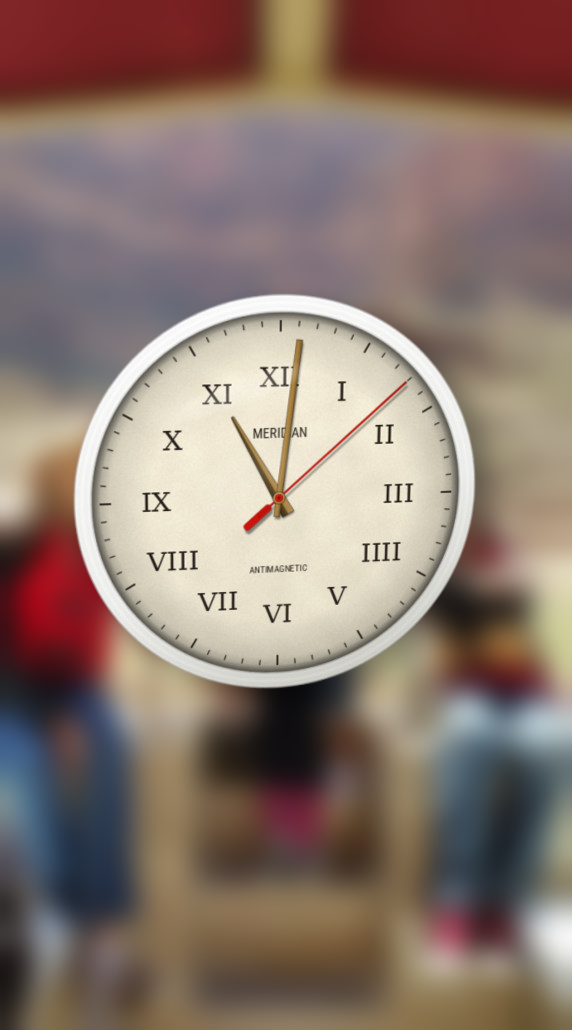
11:01:08
